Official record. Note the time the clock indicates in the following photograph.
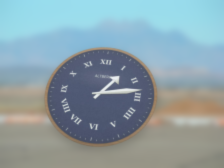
1:13
